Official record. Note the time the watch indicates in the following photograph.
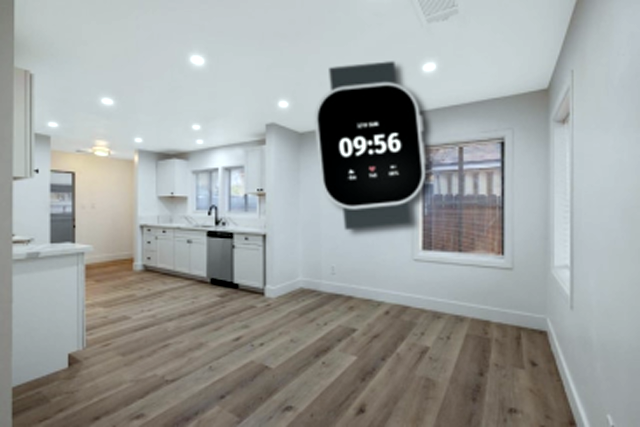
9:56
